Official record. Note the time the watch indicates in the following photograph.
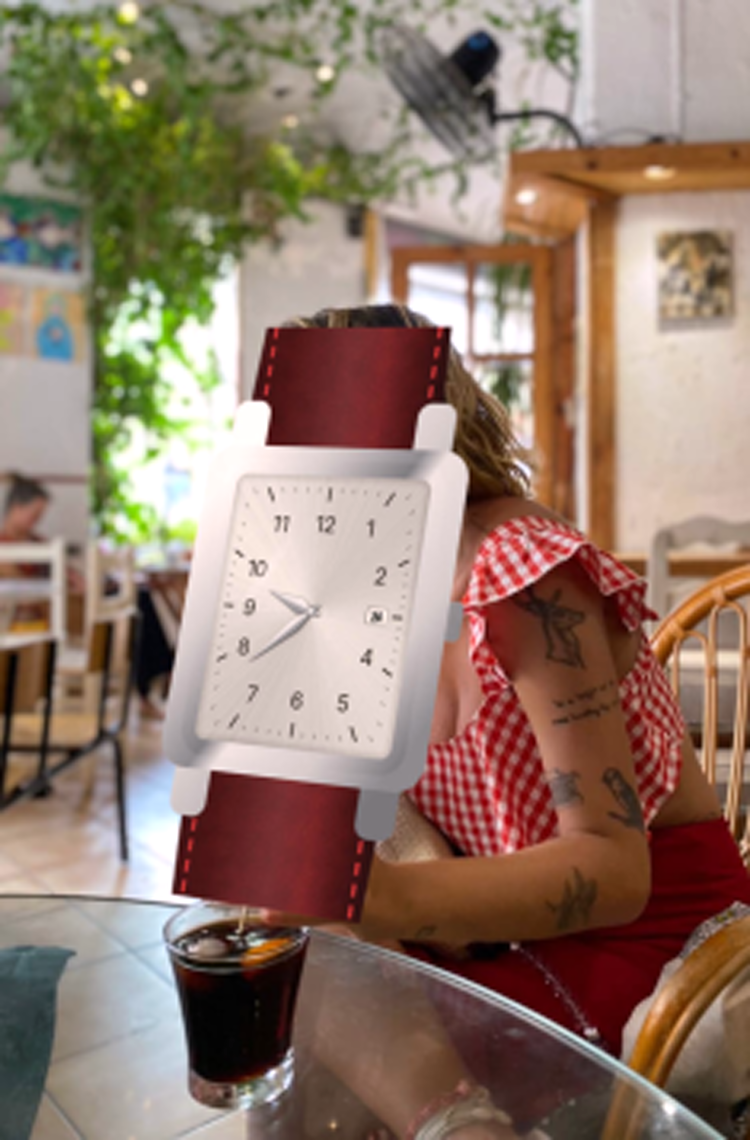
9:38
